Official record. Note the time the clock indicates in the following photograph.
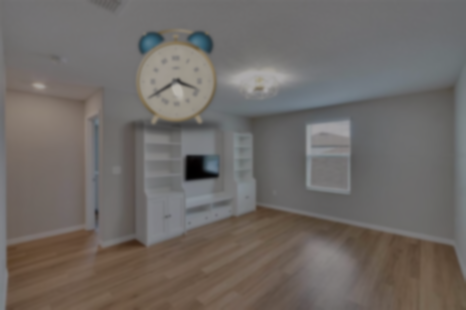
3:40
